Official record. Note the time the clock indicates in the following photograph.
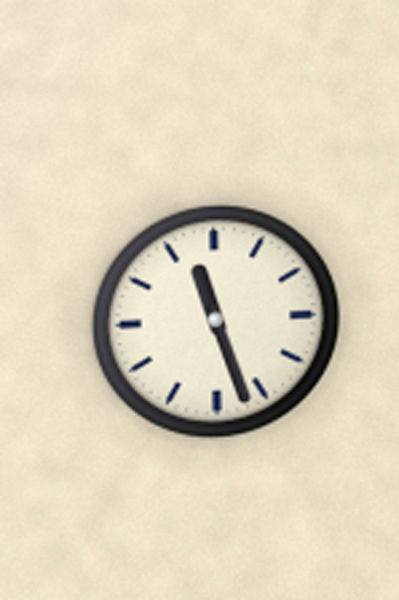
11:27
